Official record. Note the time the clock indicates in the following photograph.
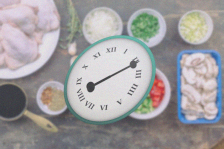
8:11
